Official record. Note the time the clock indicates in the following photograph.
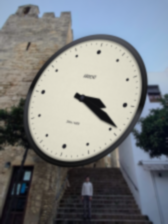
3:19
